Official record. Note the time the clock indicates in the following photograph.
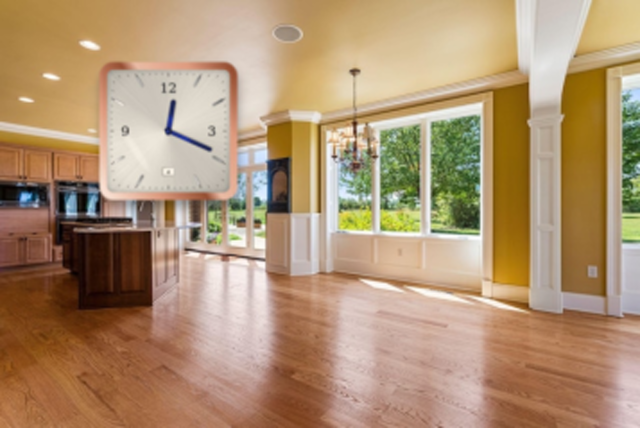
12:19
